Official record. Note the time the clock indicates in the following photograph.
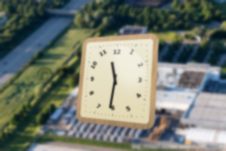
11:31
